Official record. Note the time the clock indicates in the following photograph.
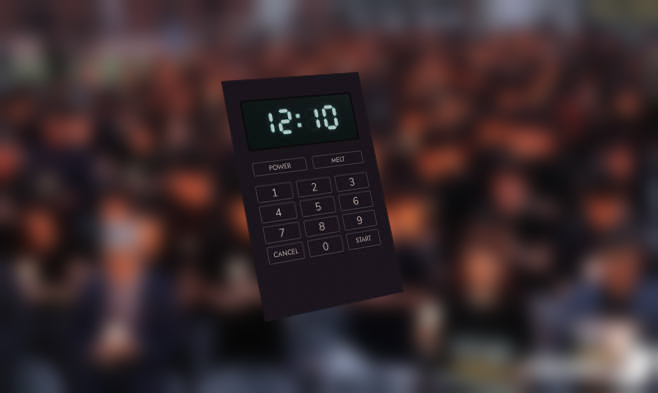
12:10
